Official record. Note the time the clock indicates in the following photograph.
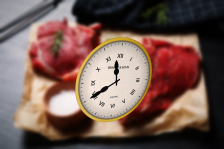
11:40
